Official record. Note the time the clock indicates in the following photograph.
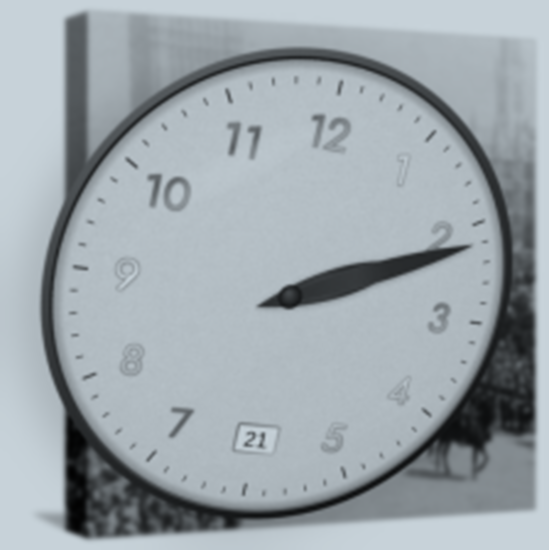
2:11
